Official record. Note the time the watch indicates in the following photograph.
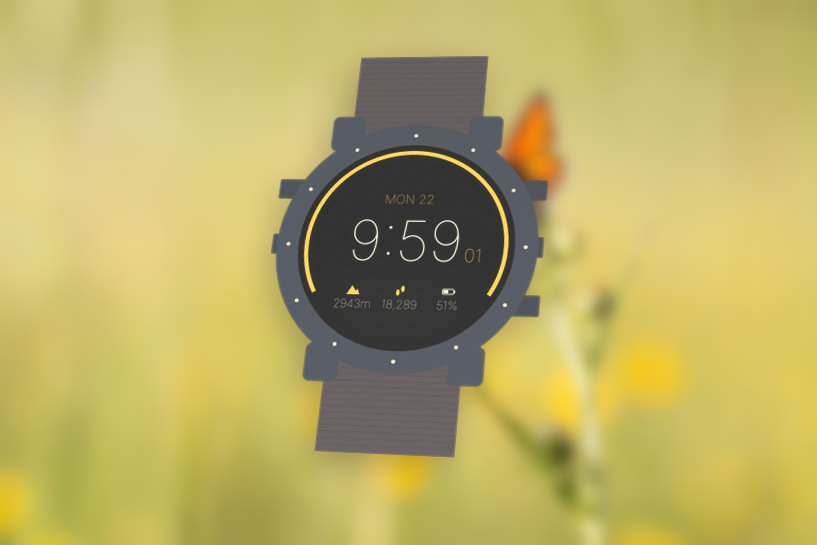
9:59:01
